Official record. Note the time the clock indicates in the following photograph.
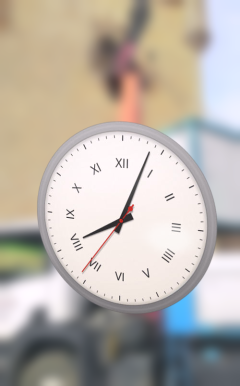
8:03:36
